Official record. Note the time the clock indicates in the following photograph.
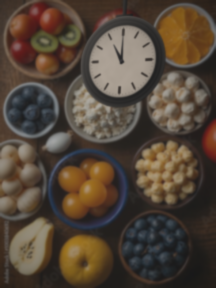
11:00
